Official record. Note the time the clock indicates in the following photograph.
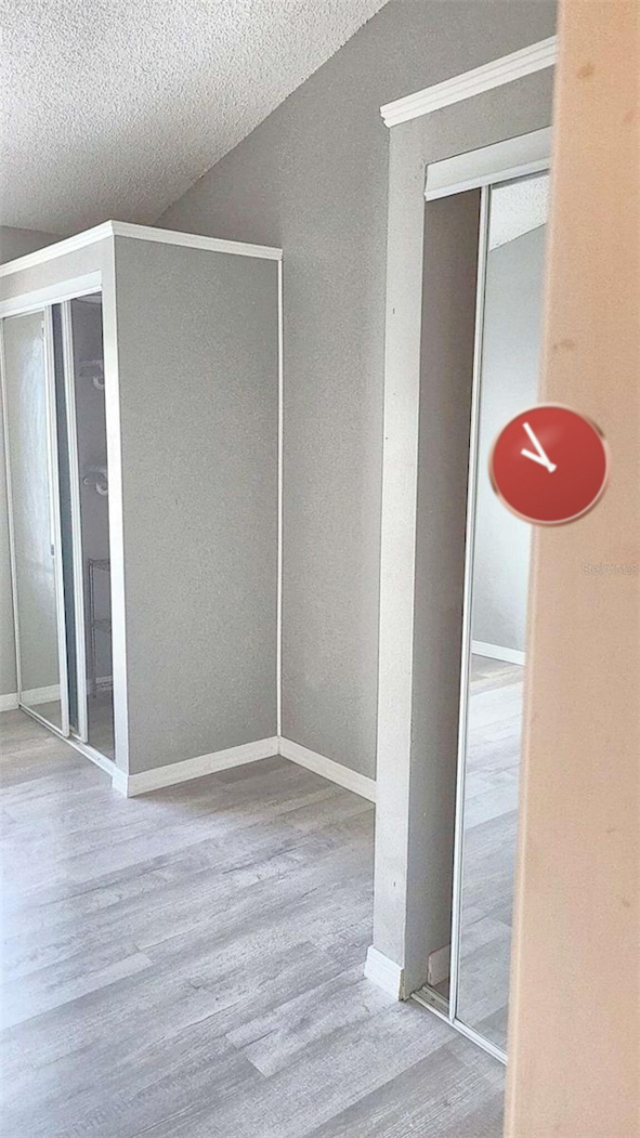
9:55
